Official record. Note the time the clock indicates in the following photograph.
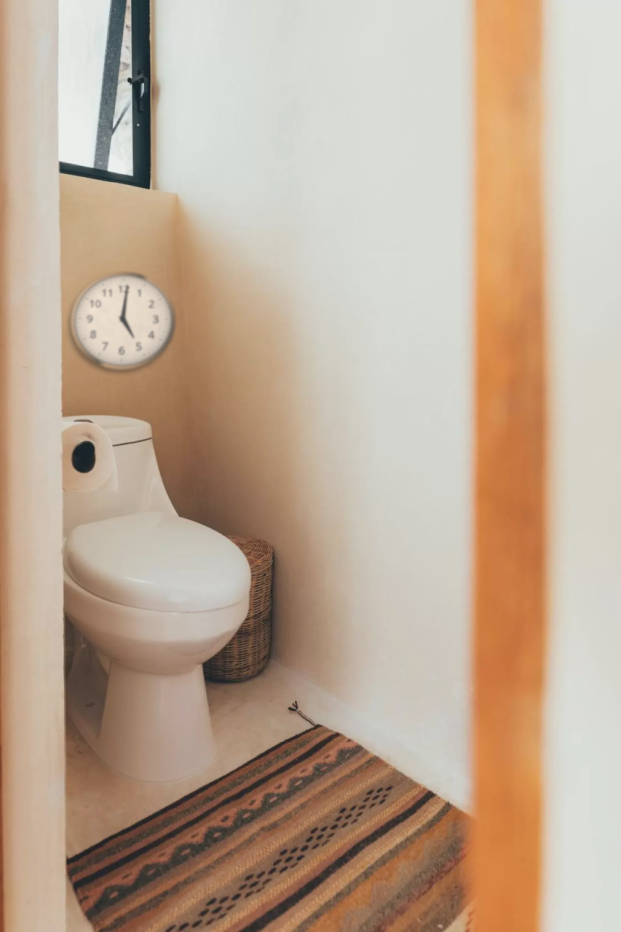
5:01
